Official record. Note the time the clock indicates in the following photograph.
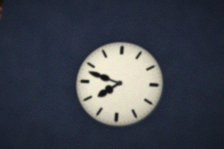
7:48
